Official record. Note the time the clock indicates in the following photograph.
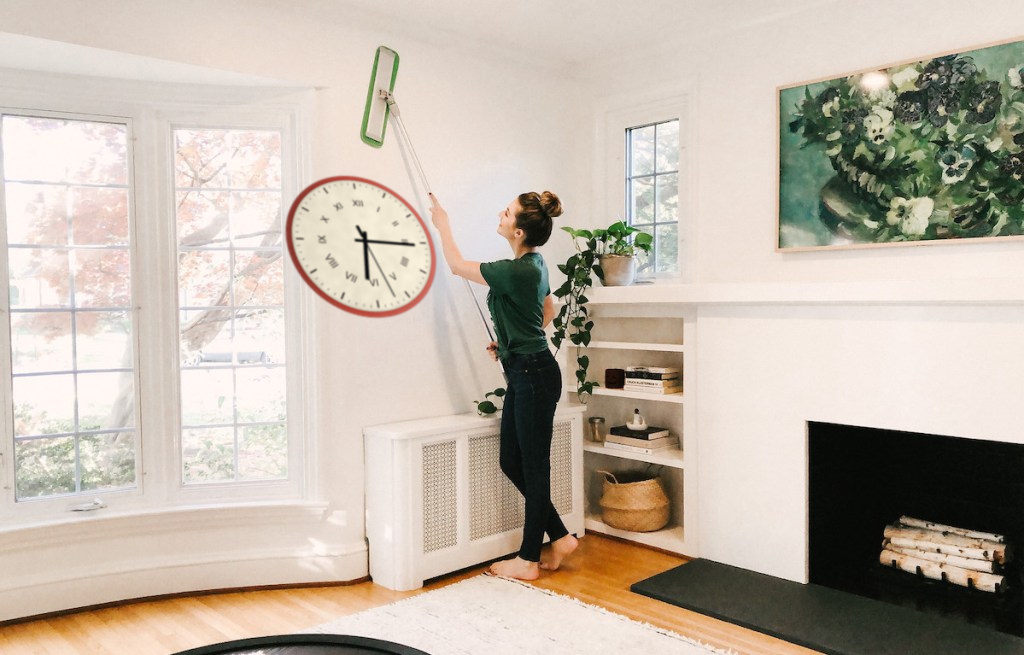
6:15:27
